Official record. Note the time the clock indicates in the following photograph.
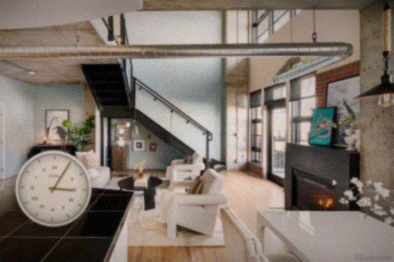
3:05
